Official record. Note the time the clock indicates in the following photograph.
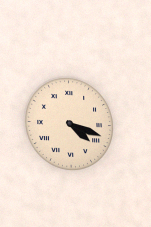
4:18
